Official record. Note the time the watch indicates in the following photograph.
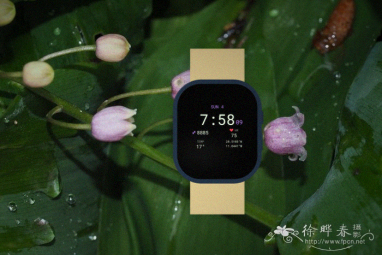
7:58
